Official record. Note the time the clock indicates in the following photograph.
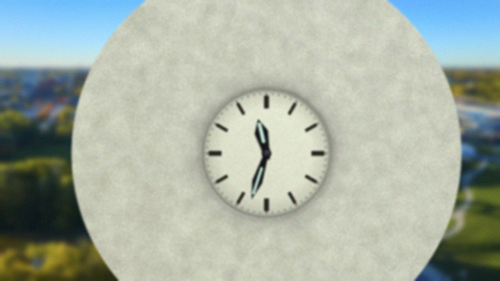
11:33
